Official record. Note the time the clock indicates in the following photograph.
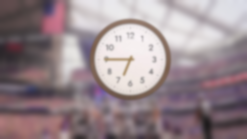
6:45
